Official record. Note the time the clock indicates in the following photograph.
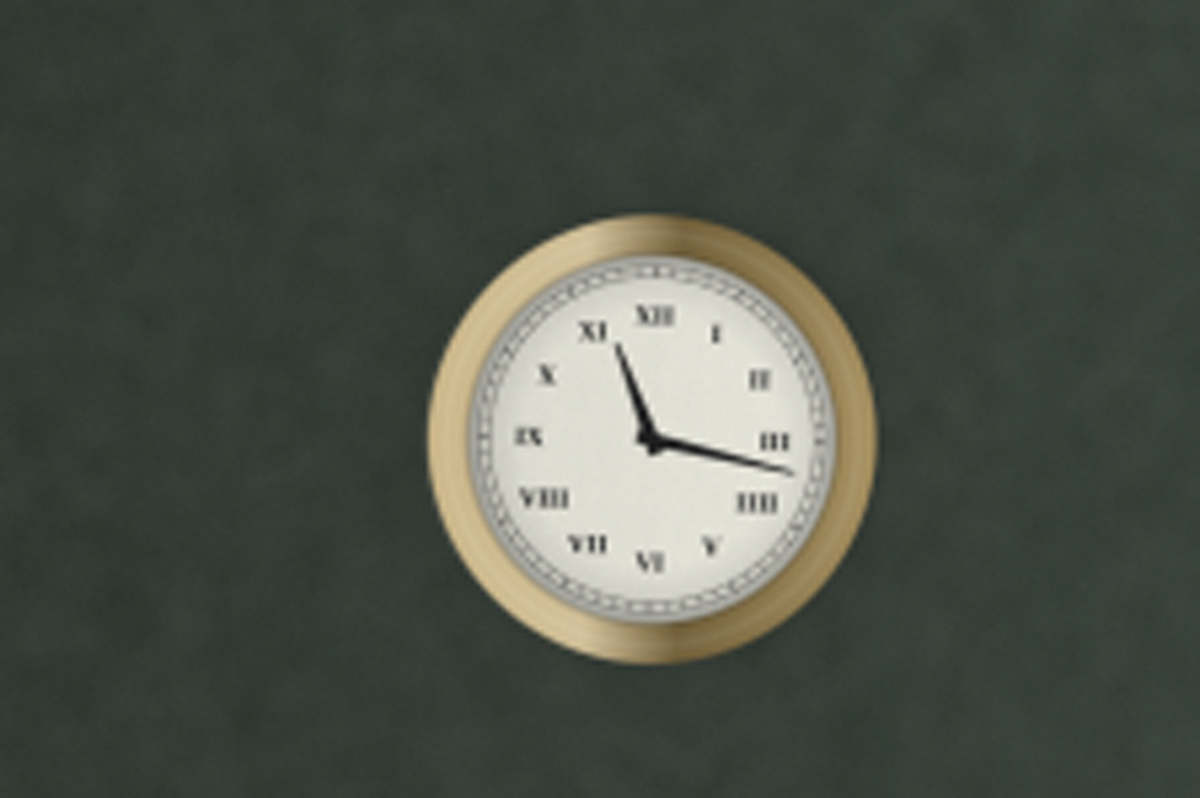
11:17
